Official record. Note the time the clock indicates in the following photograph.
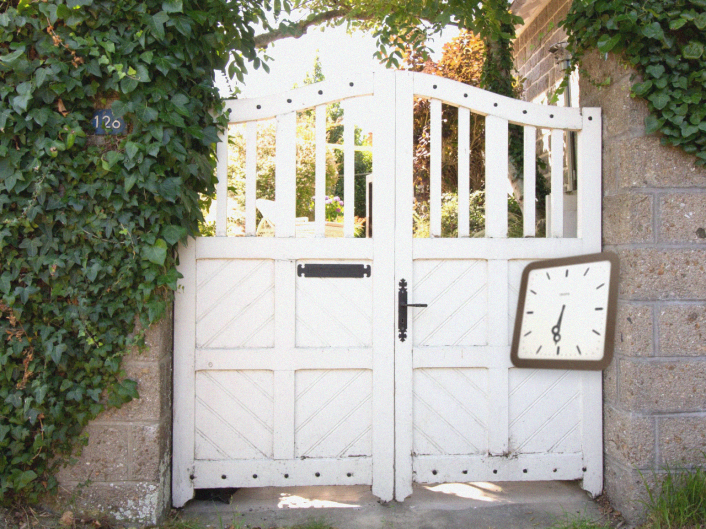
6:31
